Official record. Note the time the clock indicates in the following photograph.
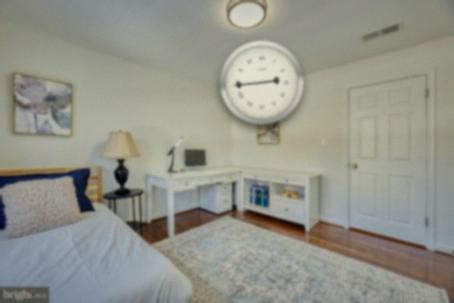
2:44
